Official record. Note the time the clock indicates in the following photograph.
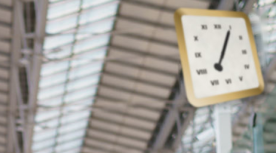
7:05
